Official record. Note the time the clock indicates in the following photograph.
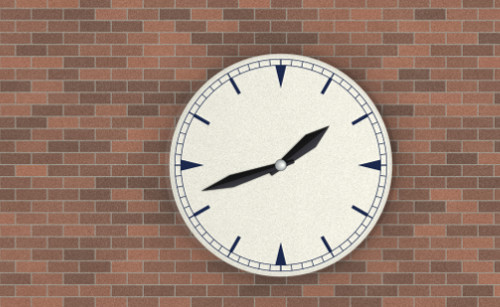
1:42
